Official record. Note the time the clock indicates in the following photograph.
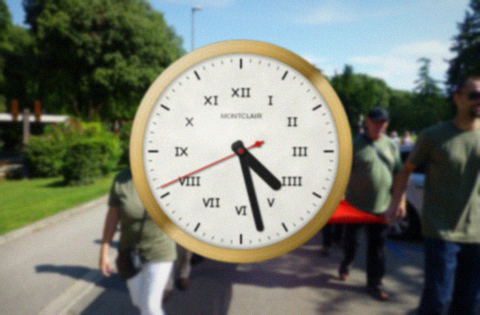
4:27:41
